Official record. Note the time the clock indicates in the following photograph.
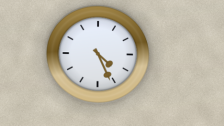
4:26
